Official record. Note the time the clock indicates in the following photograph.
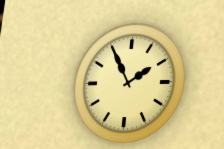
1:55
